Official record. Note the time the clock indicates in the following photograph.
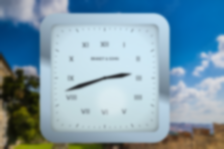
2:42
